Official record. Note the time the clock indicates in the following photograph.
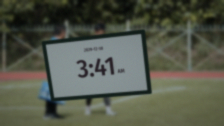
3:41
